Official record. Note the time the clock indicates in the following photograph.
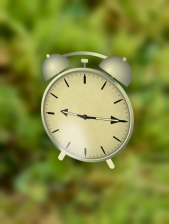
9:15
